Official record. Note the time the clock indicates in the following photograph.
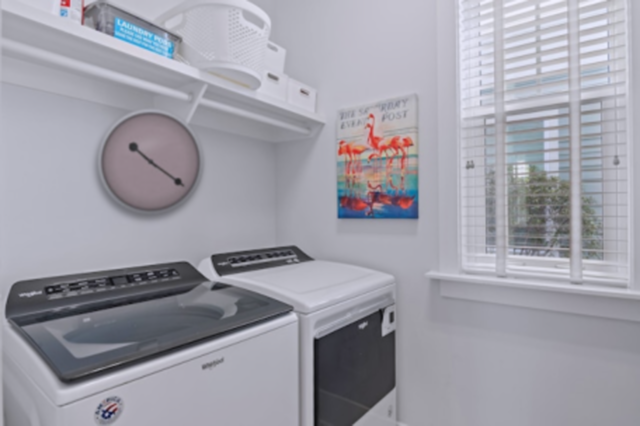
10:21
